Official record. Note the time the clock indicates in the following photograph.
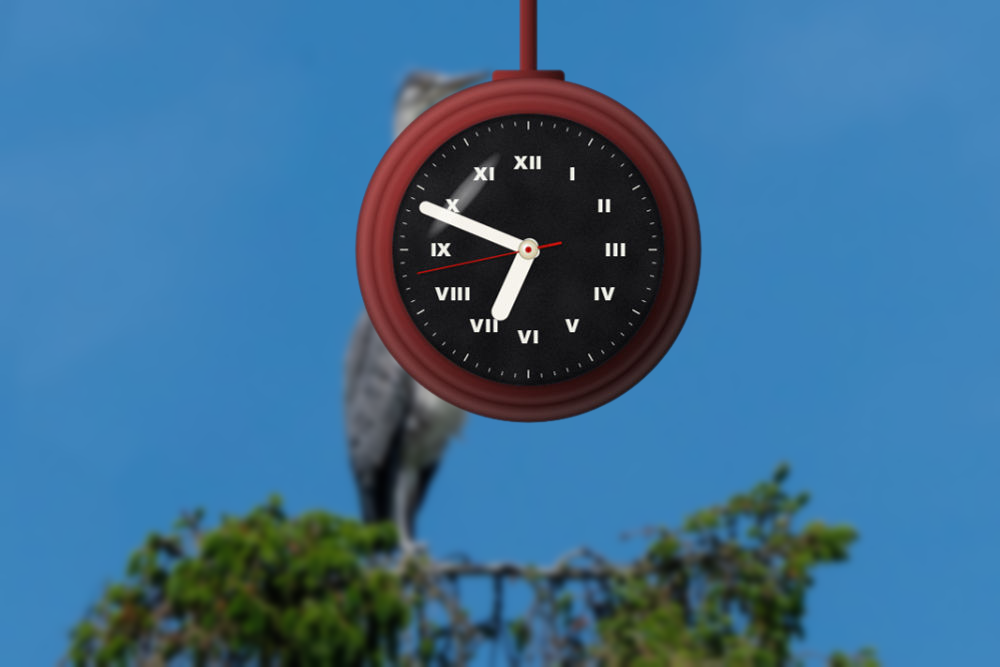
6:48:43
